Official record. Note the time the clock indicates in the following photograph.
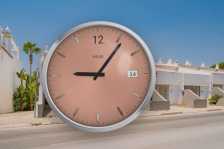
9:06
